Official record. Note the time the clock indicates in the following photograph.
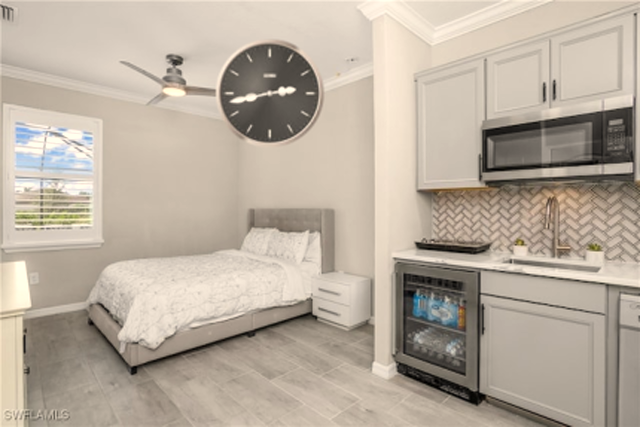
2:43
